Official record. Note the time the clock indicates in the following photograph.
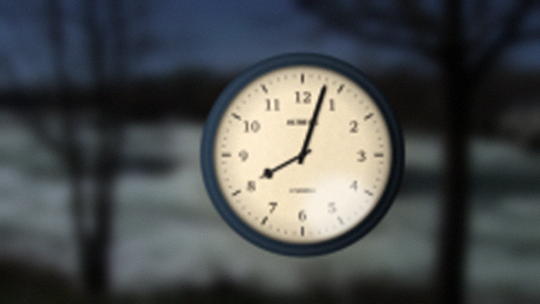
8:03
